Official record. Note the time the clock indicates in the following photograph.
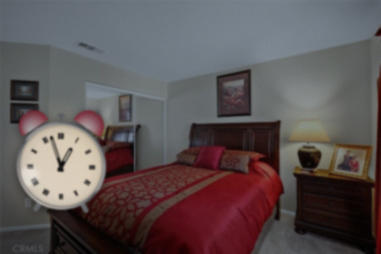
12:57
